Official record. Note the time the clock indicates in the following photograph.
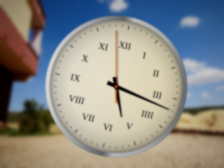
5:16:58
